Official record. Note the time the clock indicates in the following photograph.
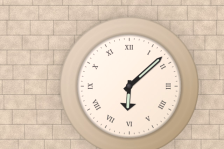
6:08
